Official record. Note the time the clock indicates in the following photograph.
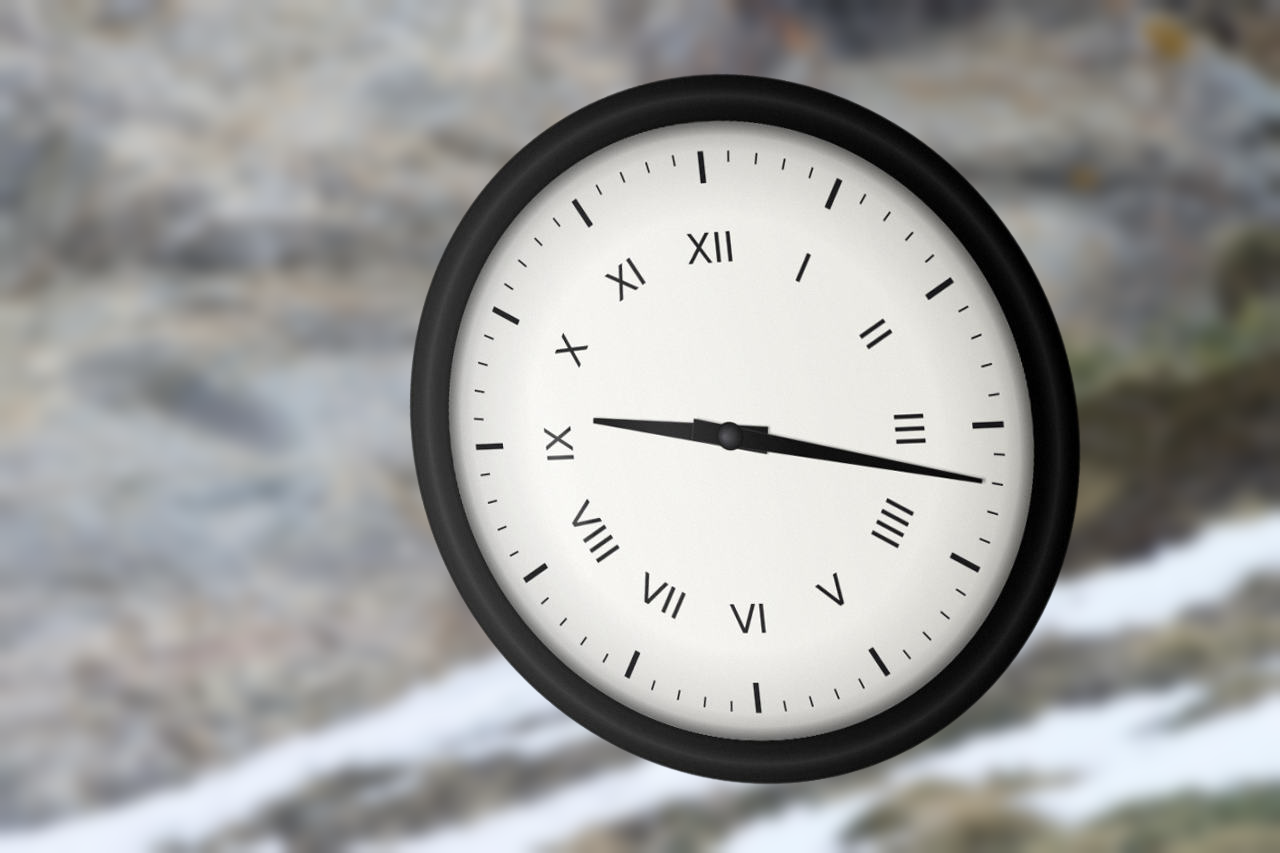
9:17
